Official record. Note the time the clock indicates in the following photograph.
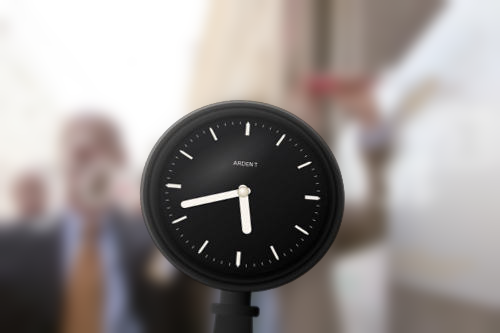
5:42
